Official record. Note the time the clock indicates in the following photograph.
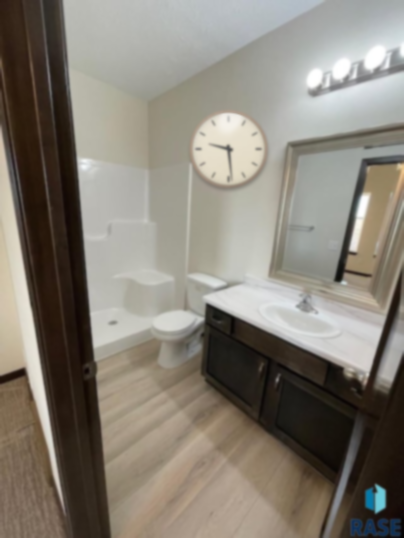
9:29
